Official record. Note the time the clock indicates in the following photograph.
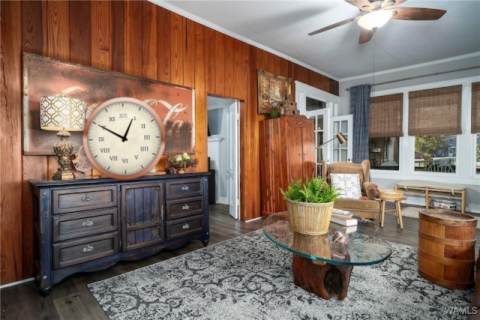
12:50
